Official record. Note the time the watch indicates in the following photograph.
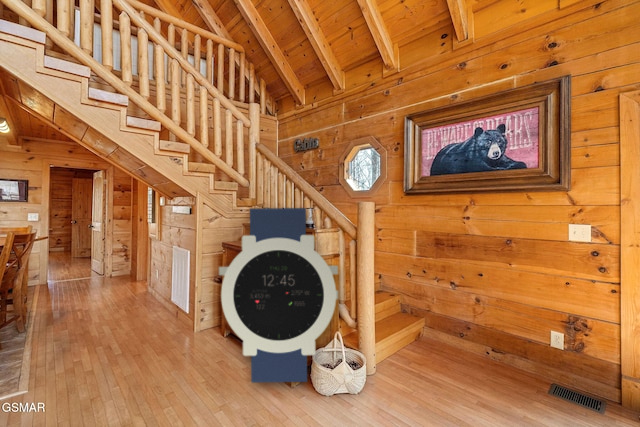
12:45
